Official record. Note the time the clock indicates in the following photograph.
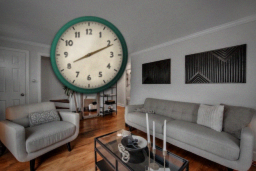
8:11
